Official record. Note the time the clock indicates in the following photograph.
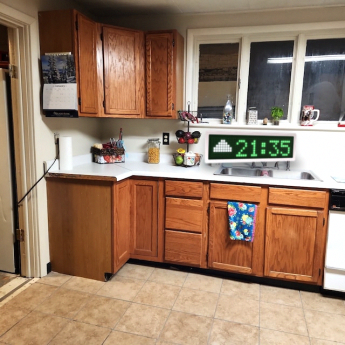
21:35
